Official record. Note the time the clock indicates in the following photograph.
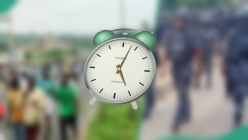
5:03
